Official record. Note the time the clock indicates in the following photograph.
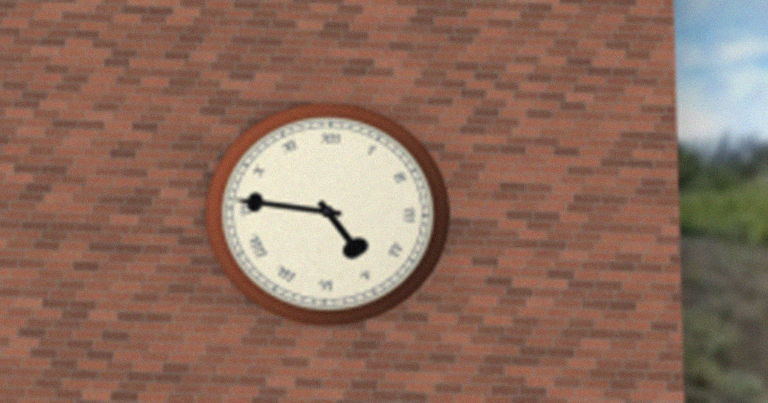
4:46
